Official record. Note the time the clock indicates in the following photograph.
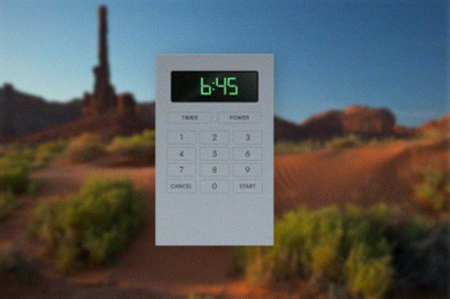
6:45
